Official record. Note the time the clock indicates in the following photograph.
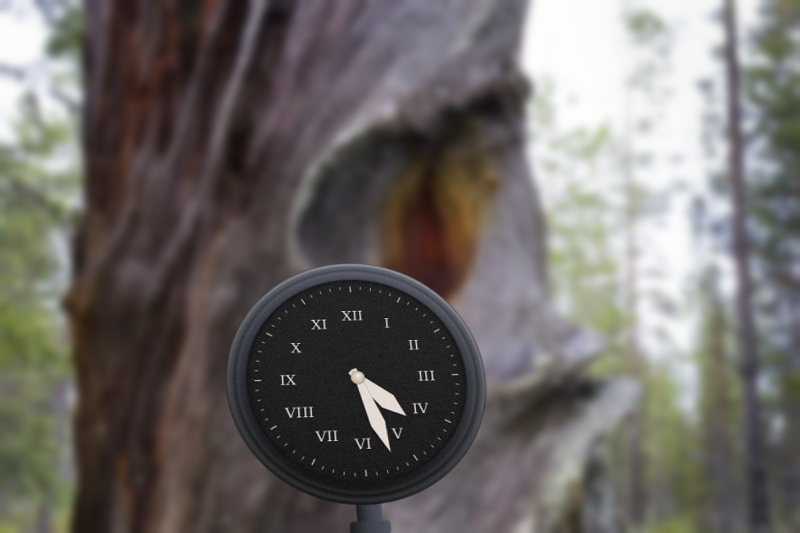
4:27
